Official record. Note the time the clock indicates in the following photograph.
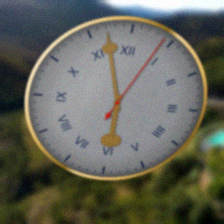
5:57:04
